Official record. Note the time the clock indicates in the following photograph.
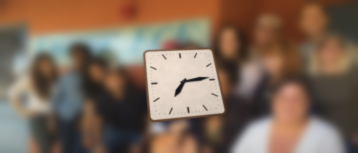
7:14
